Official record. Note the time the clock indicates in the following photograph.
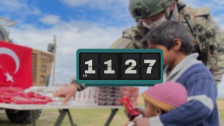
11:27
